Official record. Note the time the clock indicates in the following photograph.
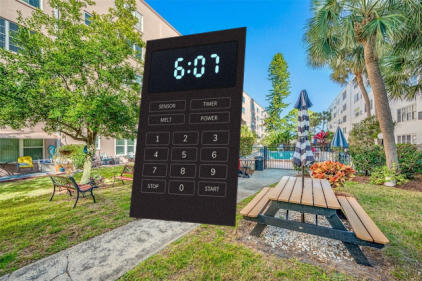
6:07
